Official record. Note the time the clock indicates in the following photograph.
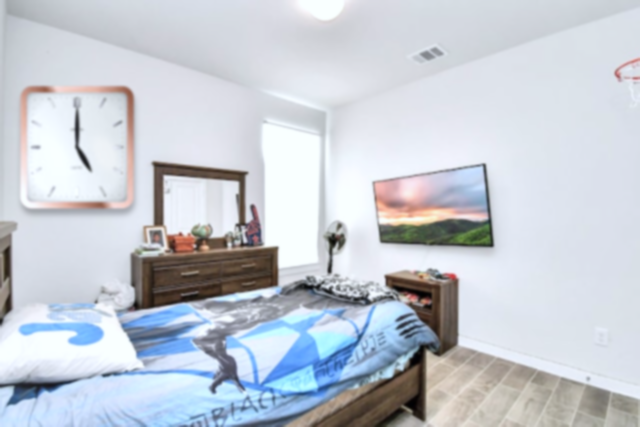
5:00
